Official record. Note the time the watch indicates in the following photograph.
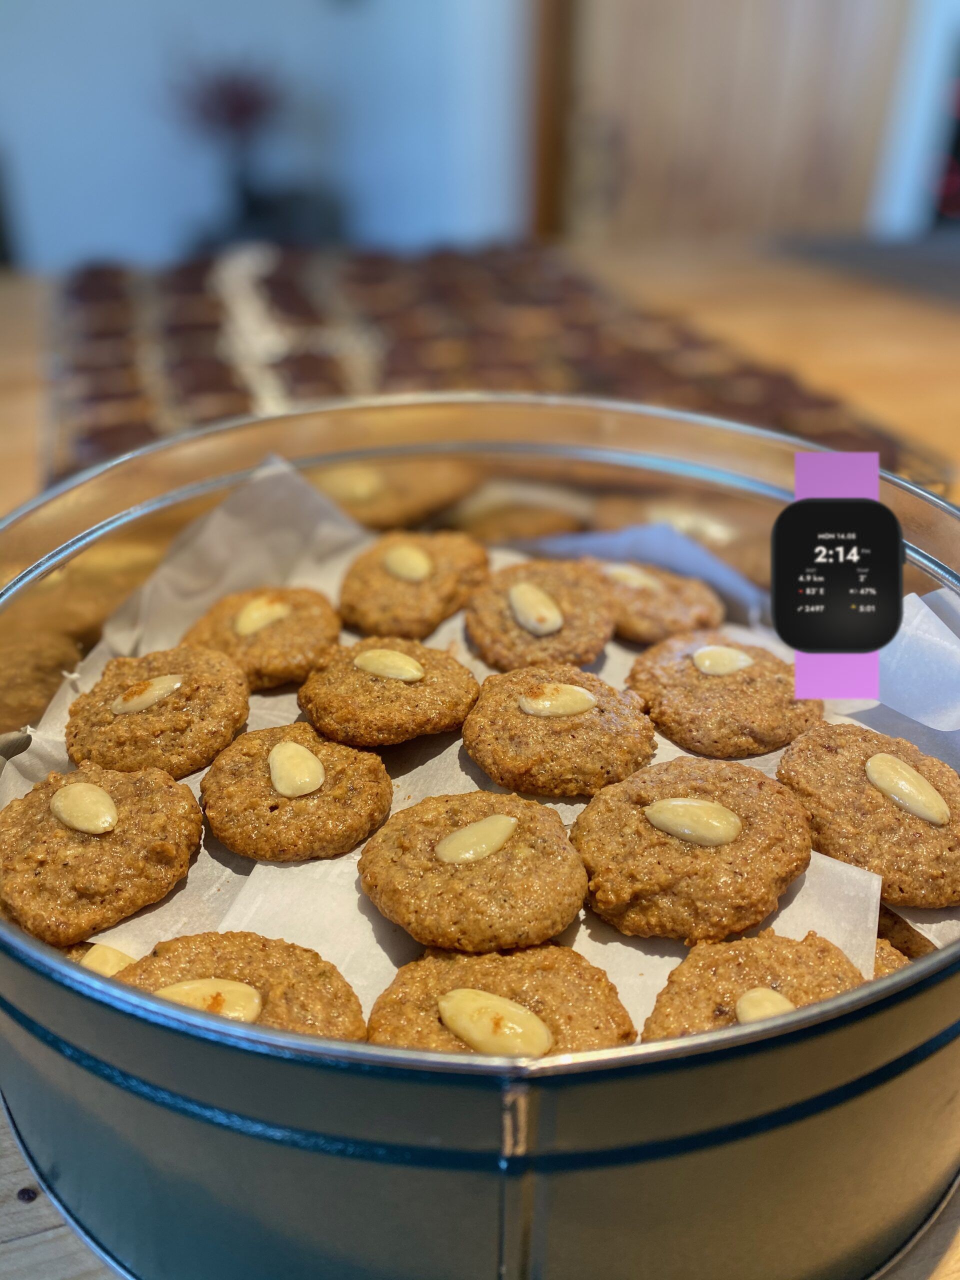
2:14
